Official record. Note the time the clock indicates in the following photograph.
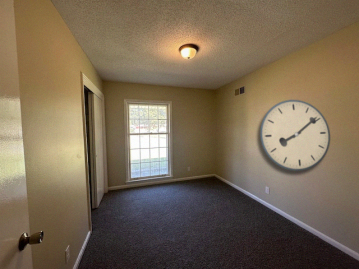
8:09
